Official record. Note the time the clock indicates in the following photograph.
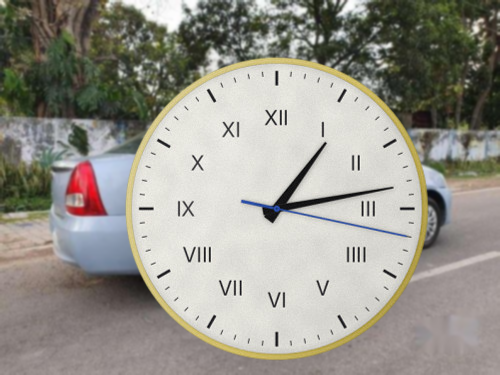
1:13:17
